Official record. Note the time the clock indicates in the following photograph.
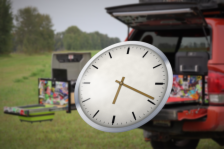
6:19
